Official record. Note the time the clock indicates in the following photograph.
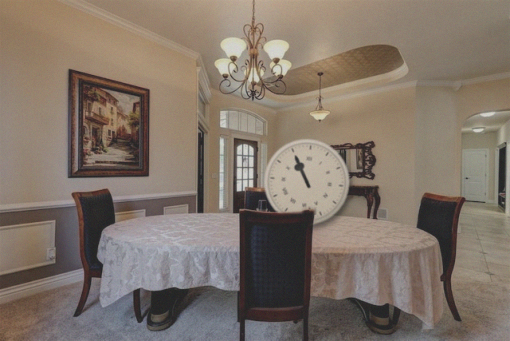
10:55
